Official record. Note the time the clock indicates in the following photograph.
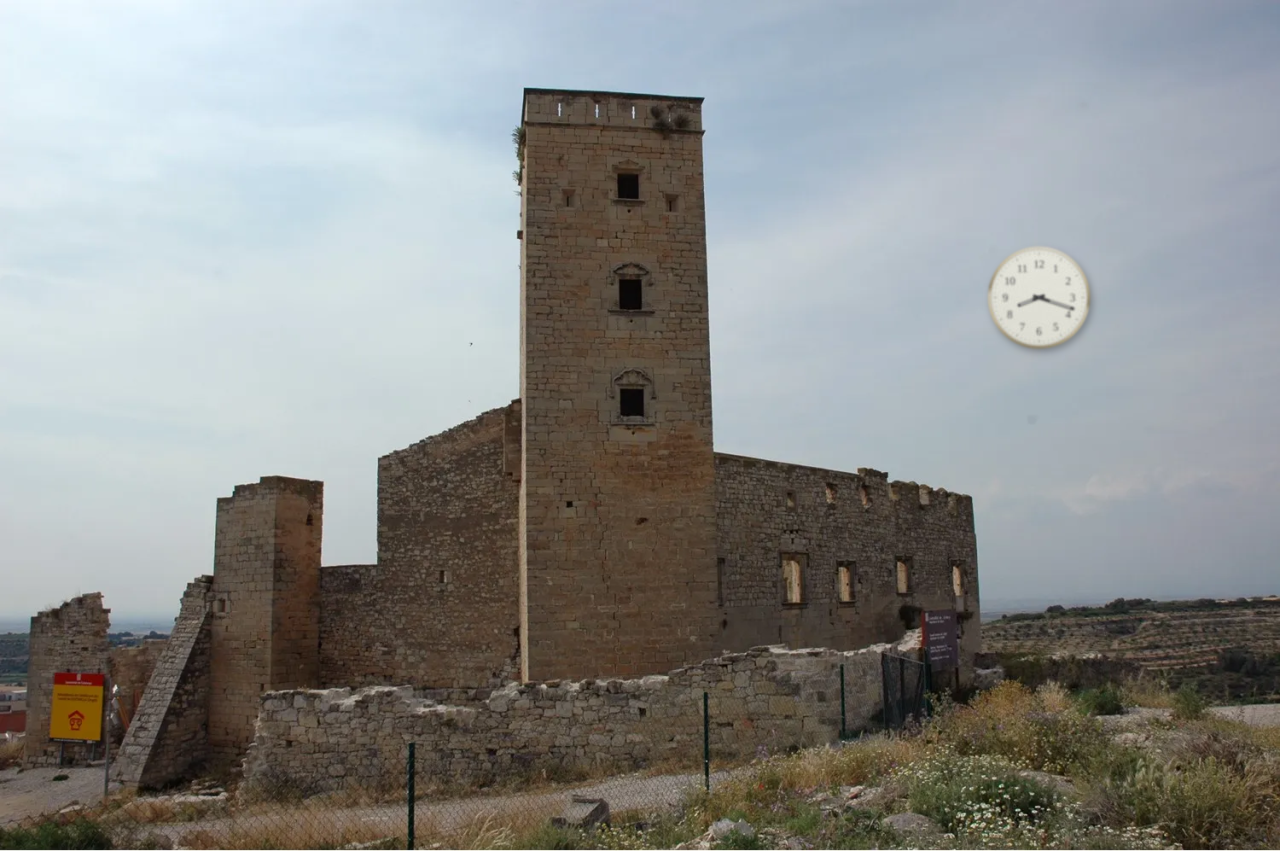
8:18
